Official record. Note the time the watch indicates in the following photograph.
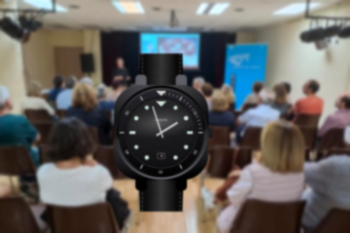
1:57
